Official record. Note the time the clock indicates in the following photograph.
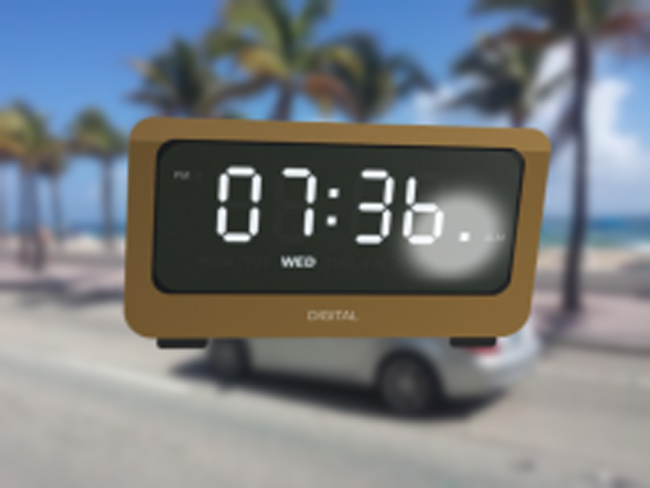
7:36
